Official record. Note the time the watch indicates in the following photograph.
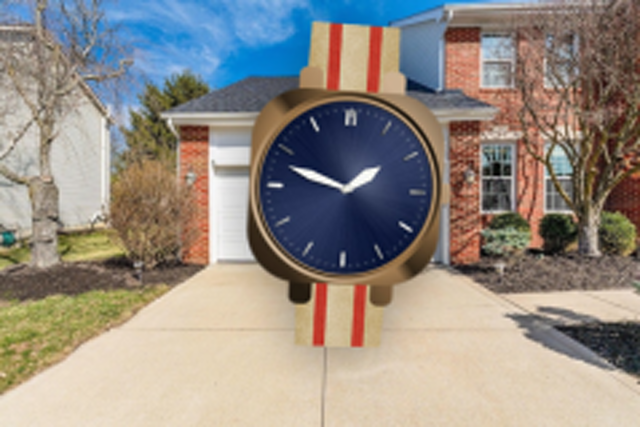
1:48
